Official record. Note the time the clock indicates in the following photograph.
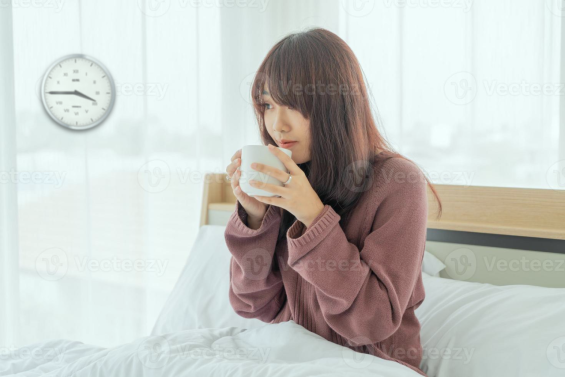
3:45
